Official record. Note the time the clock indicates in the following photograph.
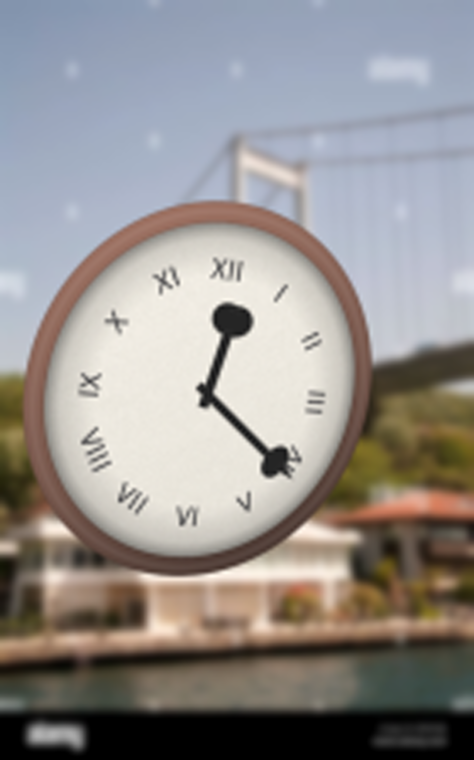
12:21
